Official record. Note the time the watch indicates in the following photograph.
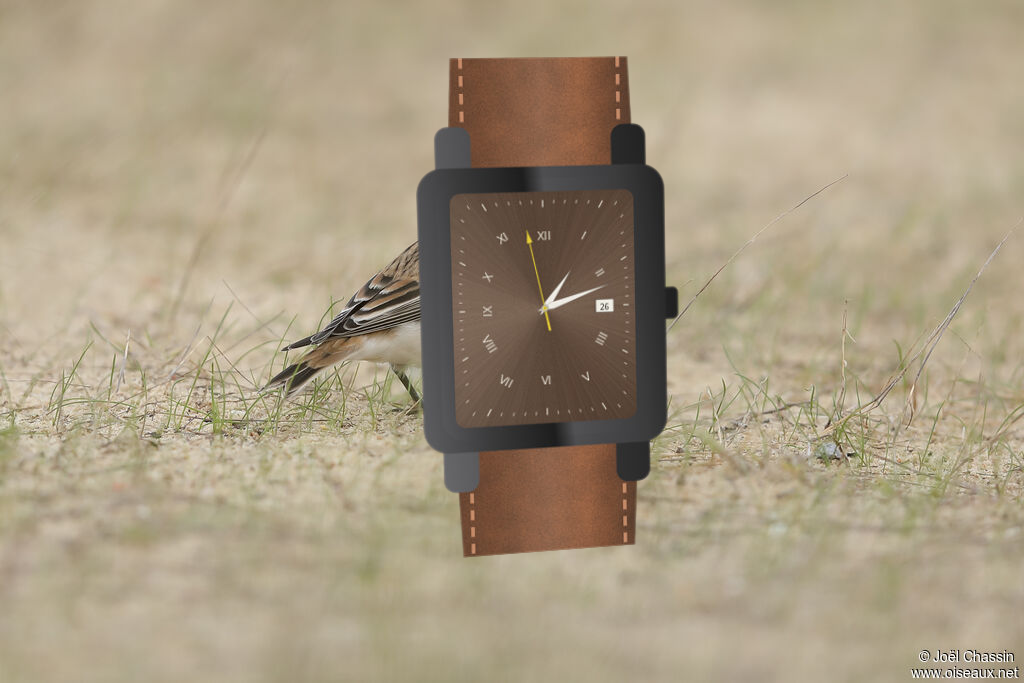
1:11:58
